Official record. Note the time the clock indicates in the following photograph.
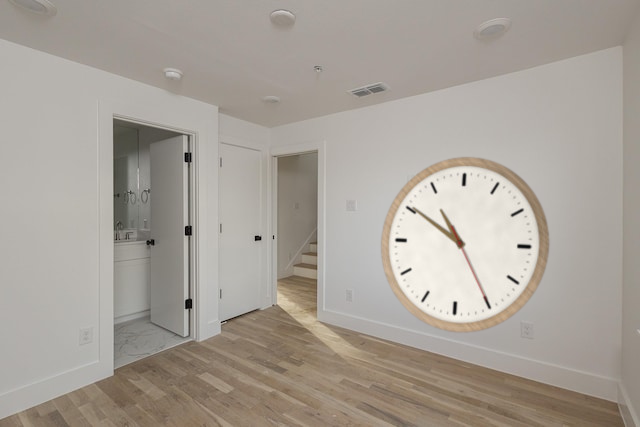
10:50:25
